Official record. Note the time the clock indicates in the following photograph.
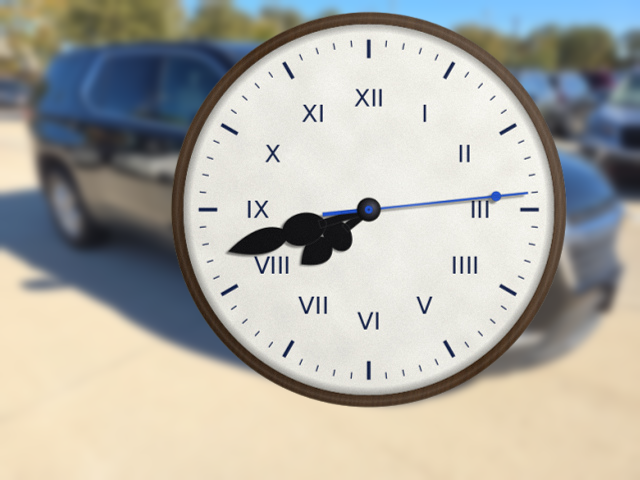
7:42:14
